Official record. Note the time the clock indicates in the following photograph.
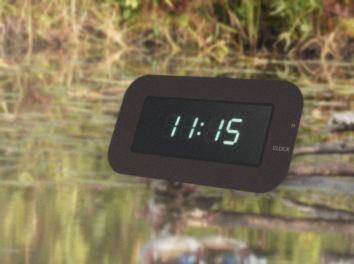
11:15
